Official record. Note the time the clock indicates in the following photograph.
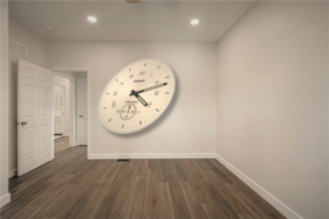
4:12
